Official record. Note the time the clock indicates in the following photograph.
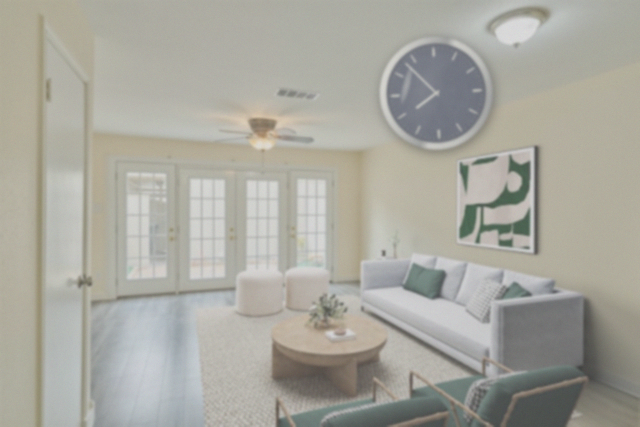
7:53
